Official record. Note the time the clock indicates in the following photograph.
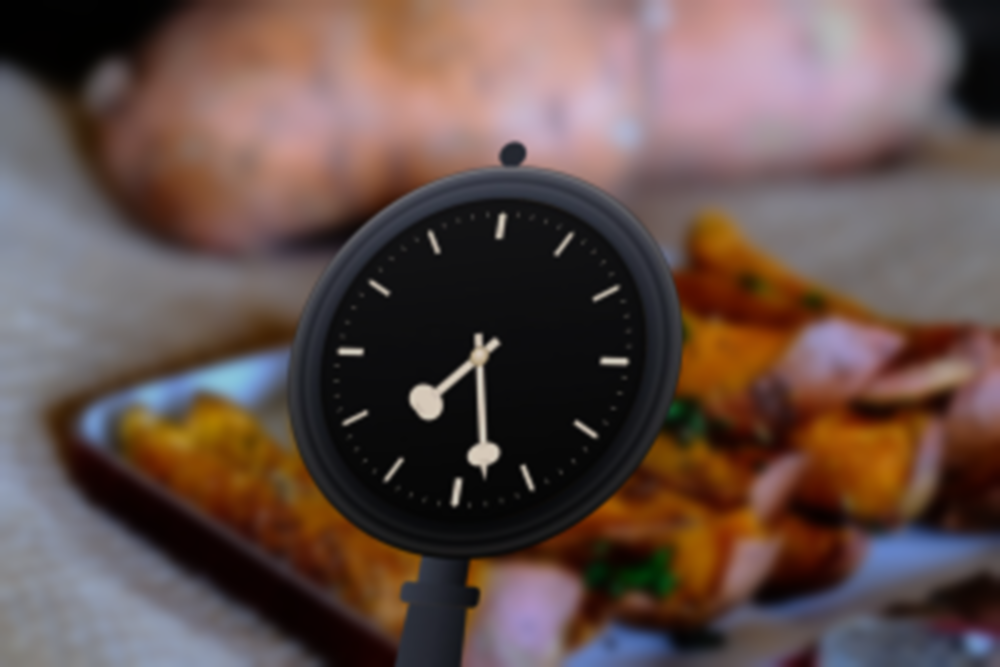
7:28
